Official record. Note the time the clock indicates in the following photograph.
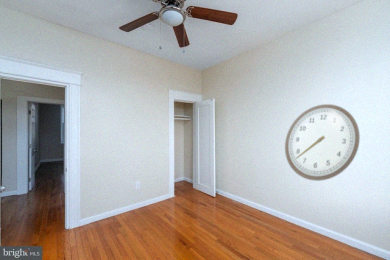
7:38
